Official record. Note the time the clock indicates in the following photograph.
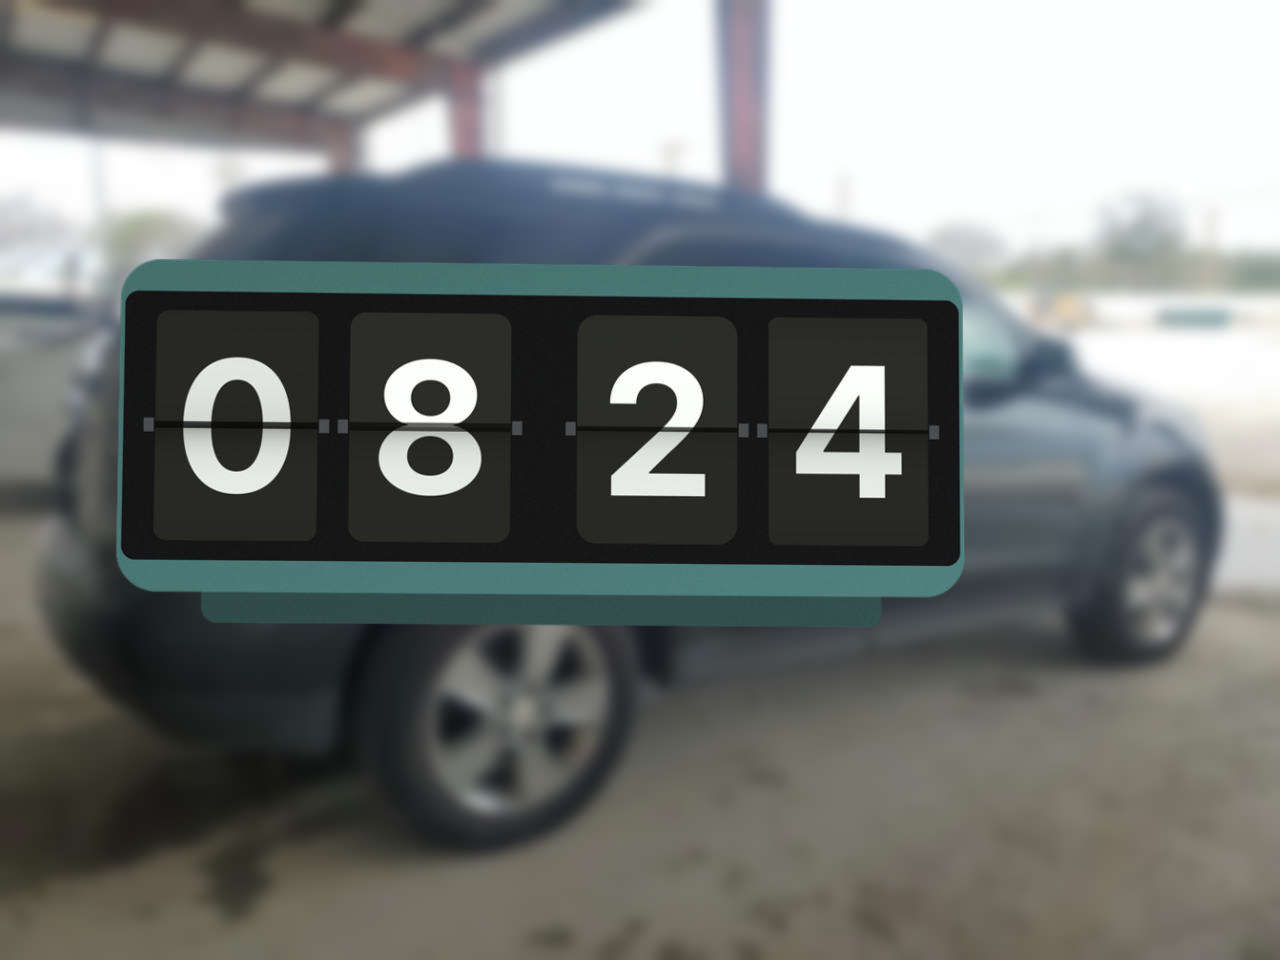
8:24
